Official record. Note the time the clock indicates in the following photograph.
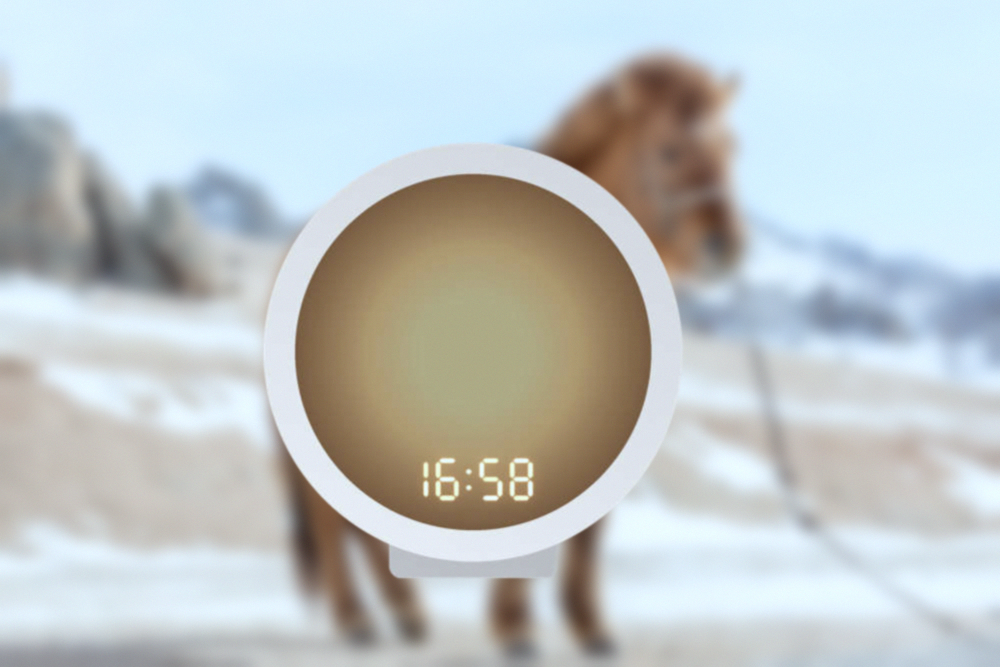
16:58
